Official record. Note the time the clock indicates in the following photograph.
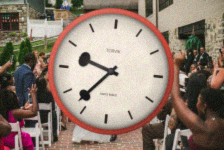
9:37
